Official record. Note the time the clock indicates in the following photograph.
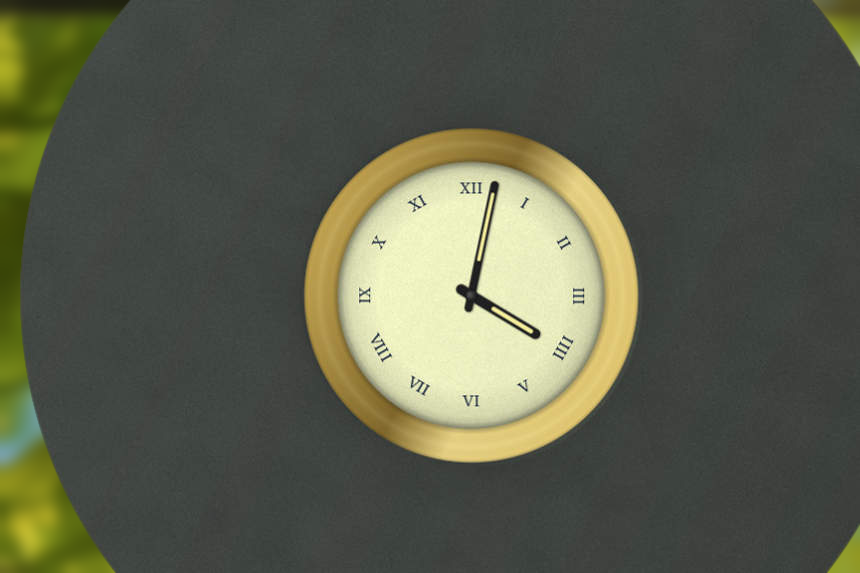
4:02
